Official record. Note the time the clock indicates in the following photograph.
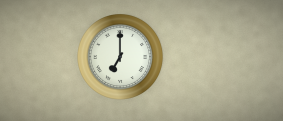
7:00
